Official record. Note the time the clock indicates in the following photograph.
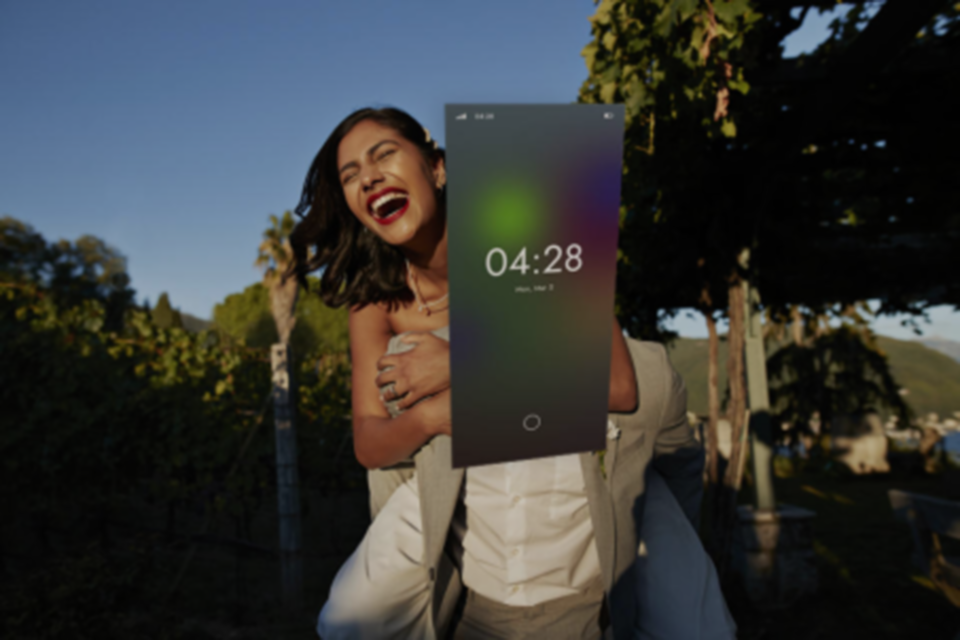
4:28
